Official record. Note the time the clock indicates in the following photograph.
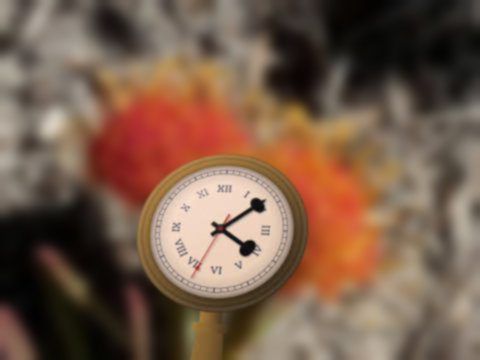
4:08:34
